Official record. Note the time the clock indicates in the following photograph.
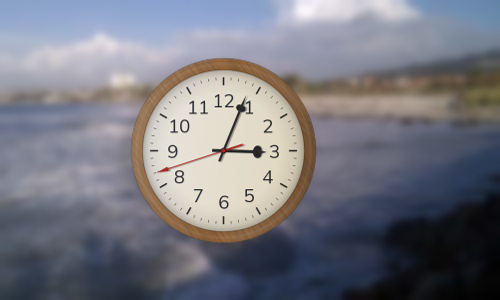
3:03:42
